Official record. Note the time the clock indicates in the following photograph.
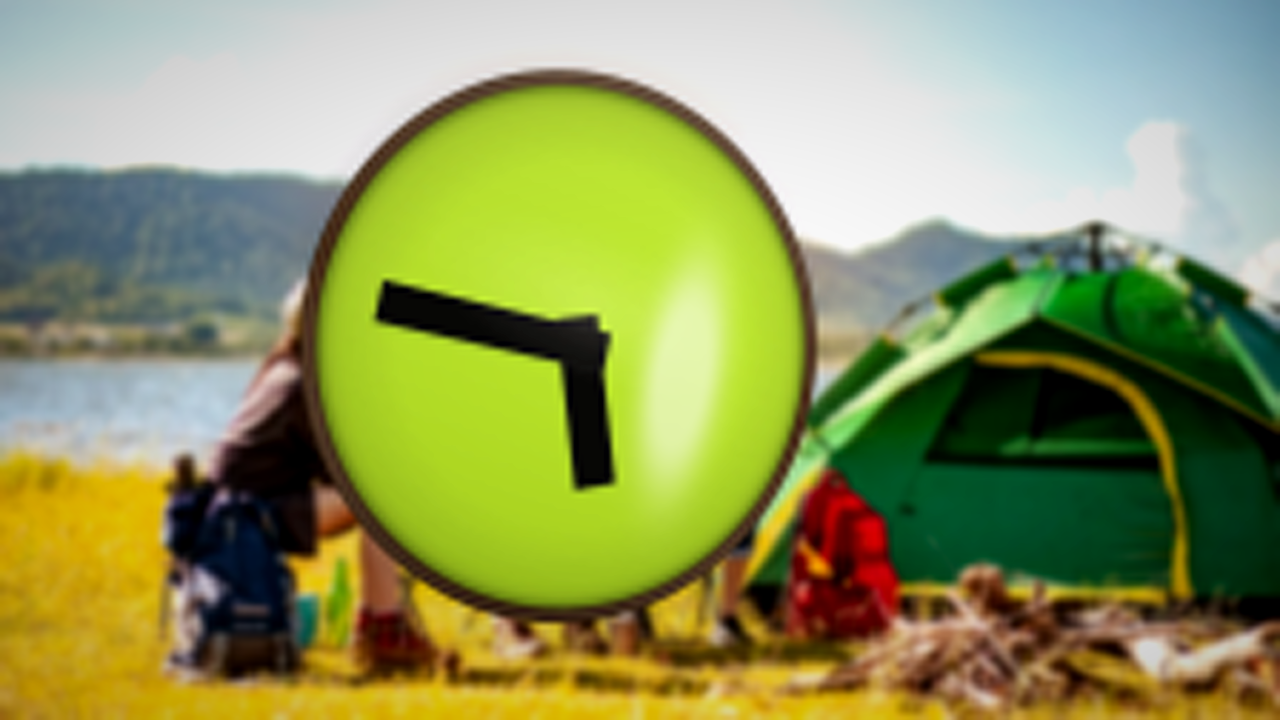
5:47
